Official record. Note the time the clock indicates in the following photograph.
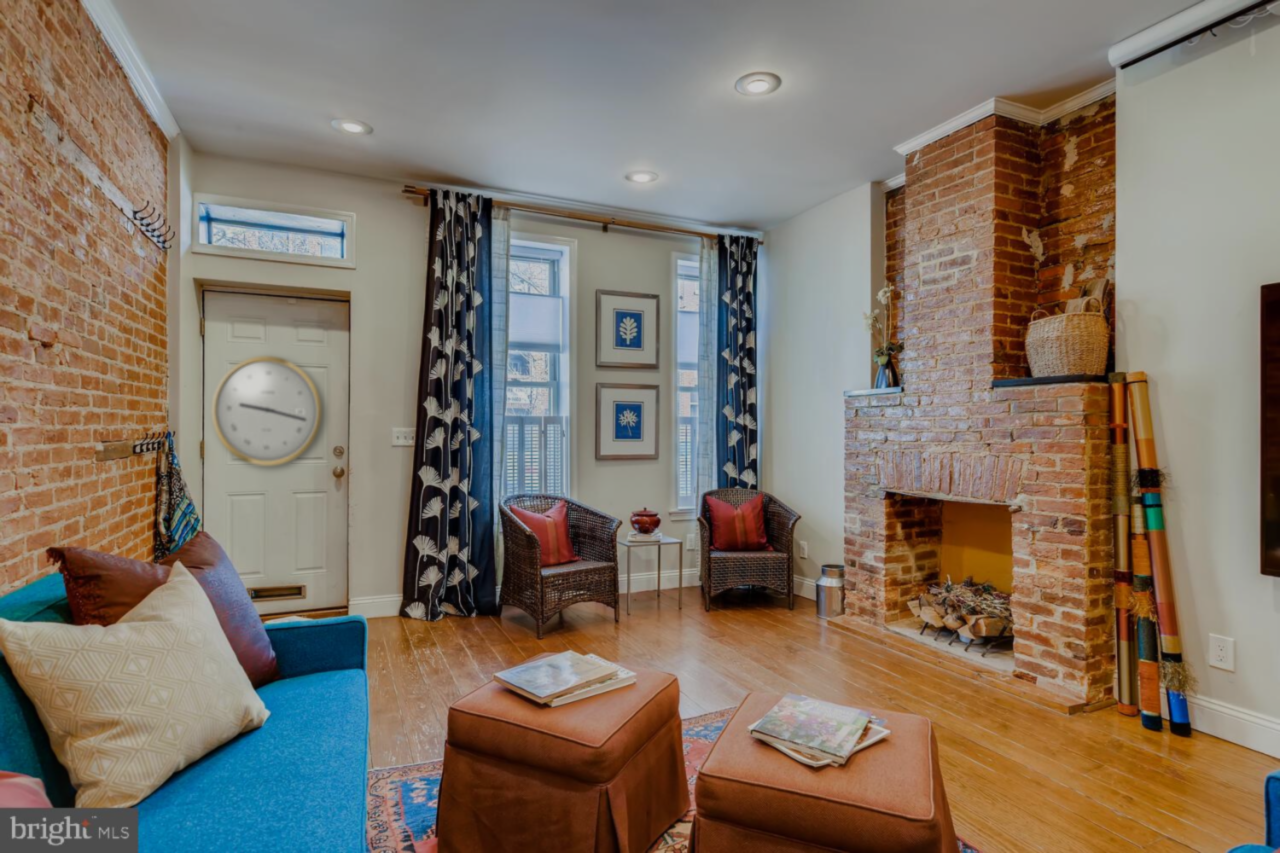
9:17
